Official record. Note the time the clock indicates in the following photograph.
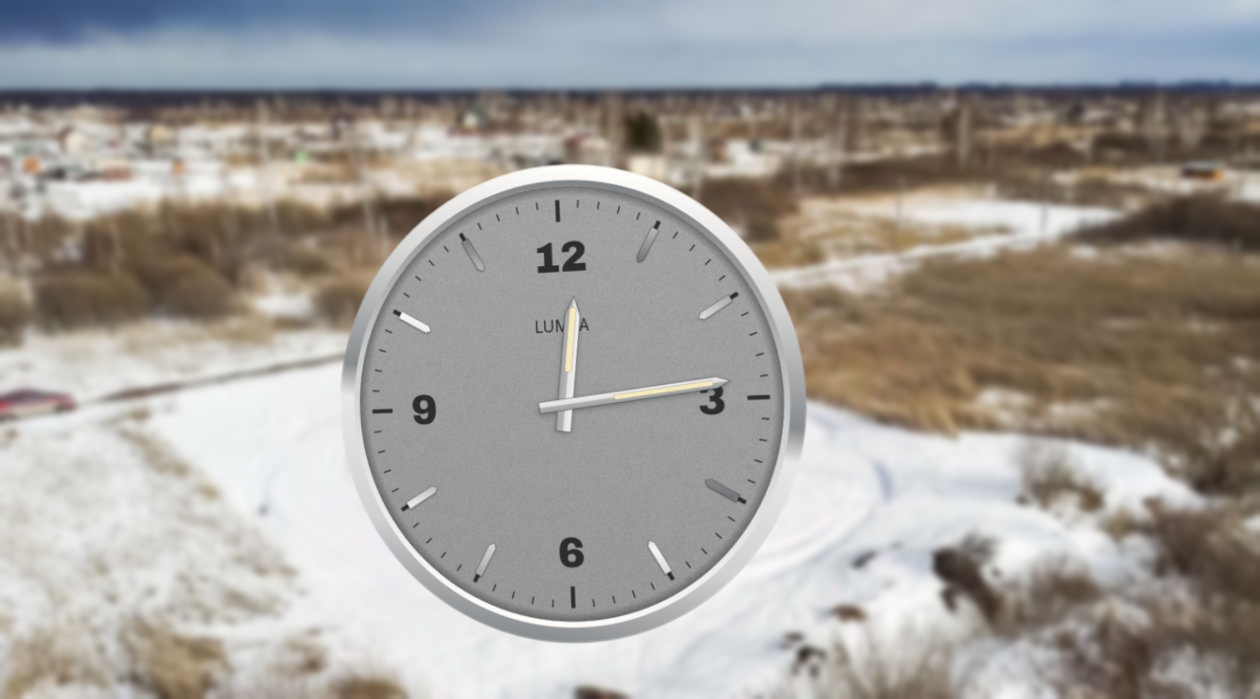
12:14
